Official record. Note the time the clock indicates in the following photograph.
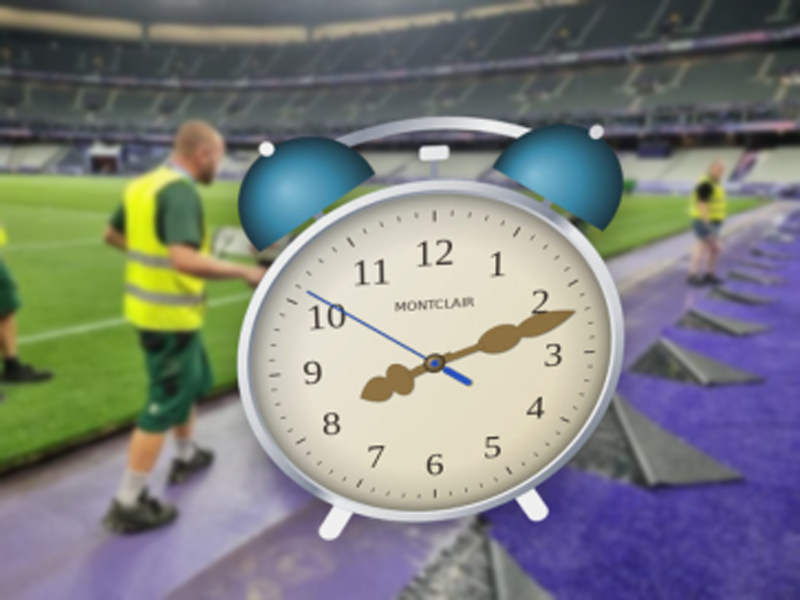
8:11:51
